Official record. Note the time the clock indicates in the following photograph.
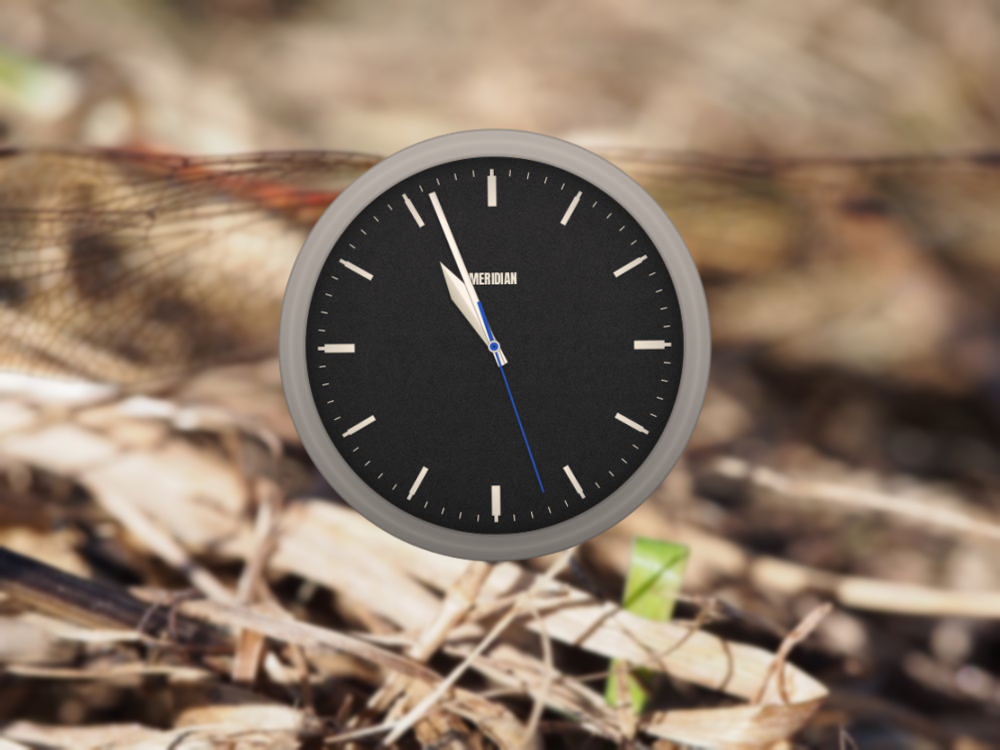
10:56:27
